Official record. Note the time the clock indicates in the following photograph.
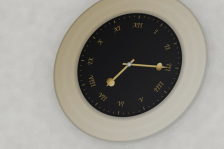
7:15
